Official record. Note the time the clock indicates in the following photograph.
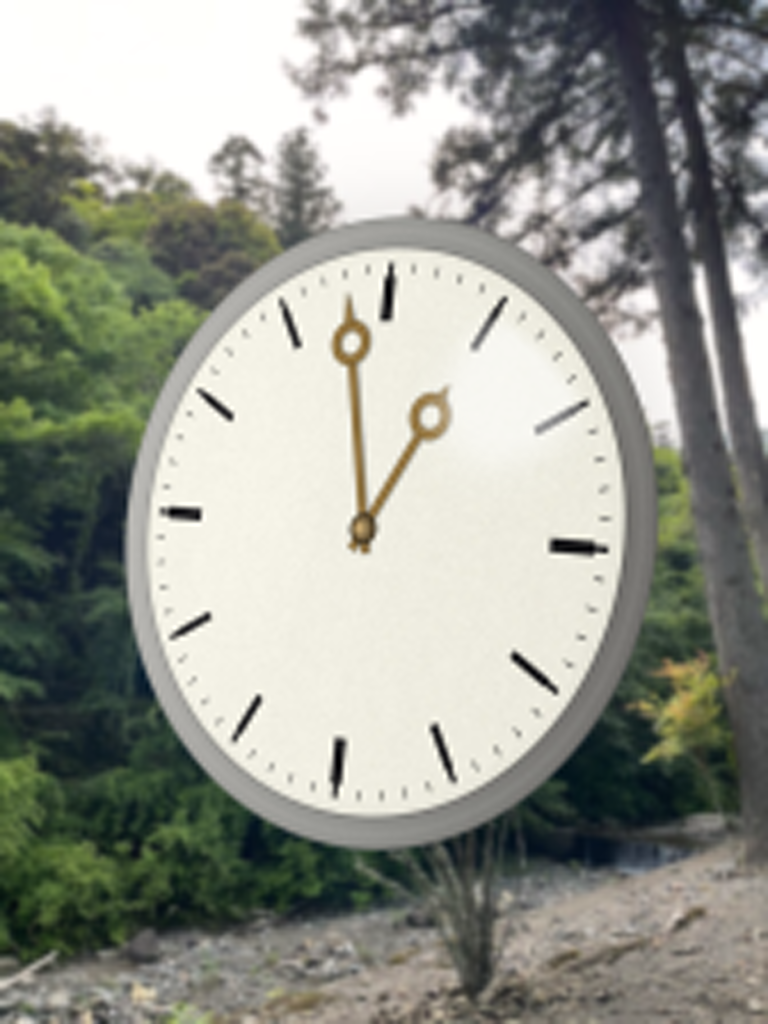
12:58
